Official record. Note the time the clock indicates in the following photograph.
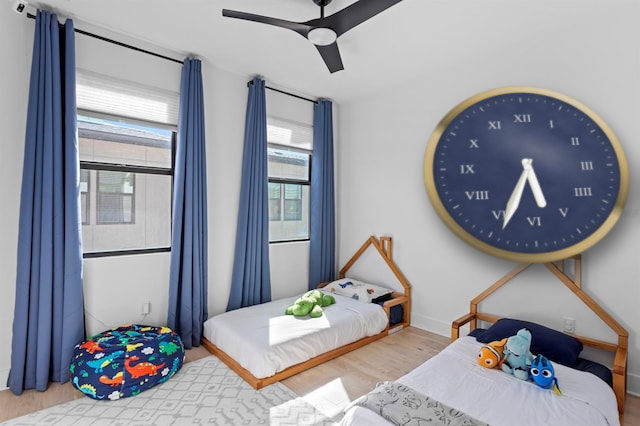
5:34
